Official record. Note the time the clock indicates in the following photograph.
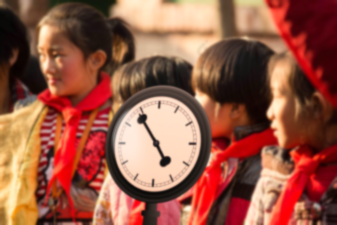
4:54
